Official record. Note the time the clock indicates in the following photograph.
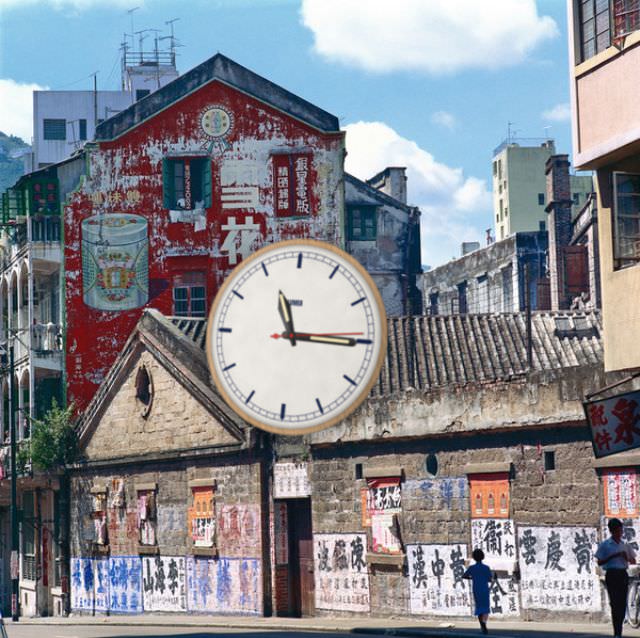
11:15:14
